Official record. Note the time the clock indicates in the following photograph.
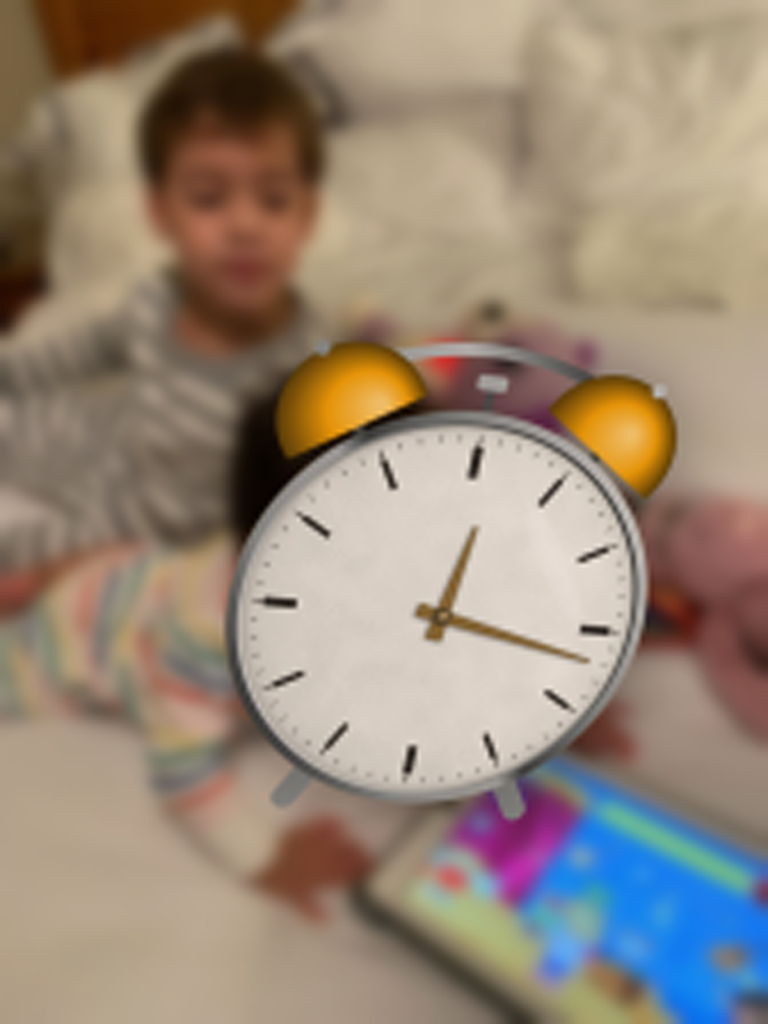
12:17
